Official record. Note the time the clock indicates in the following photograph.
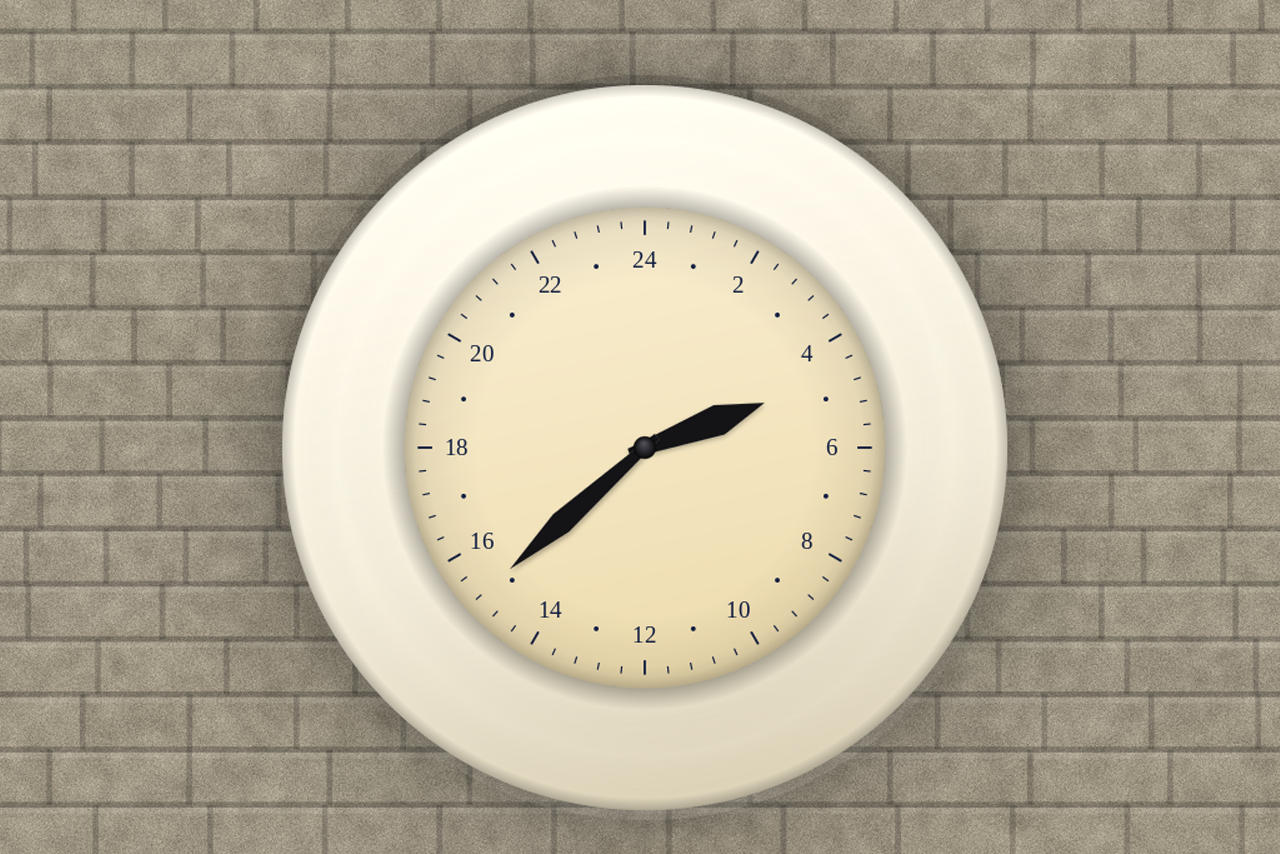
4:38
